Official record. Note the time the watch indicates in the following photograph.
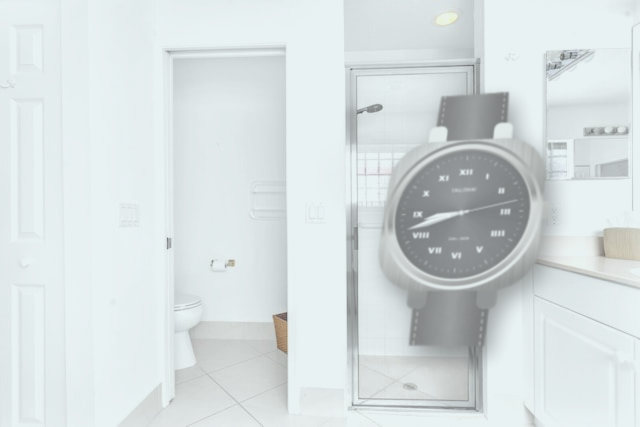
8:42:13
